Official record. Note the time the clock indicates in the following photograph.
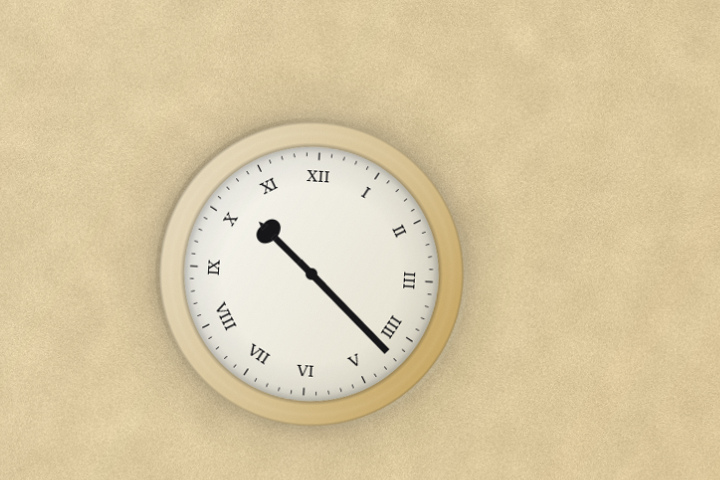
10:22
